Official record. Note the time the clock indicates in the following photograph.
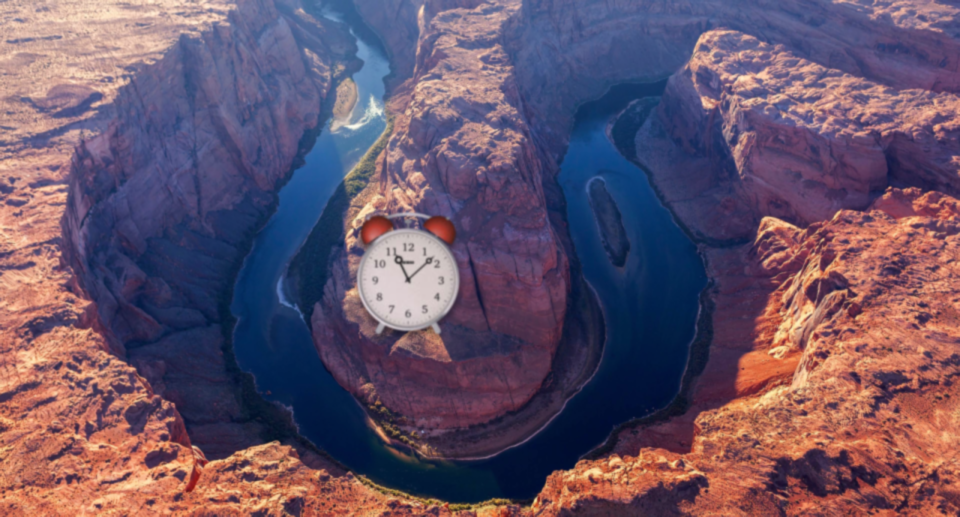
11:08
